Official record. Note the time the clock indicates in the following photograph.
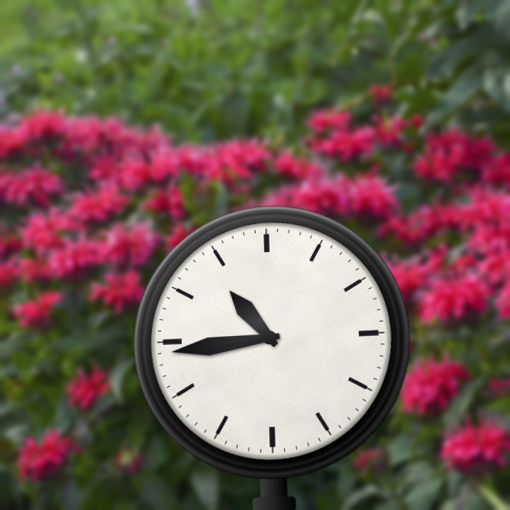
10:44
